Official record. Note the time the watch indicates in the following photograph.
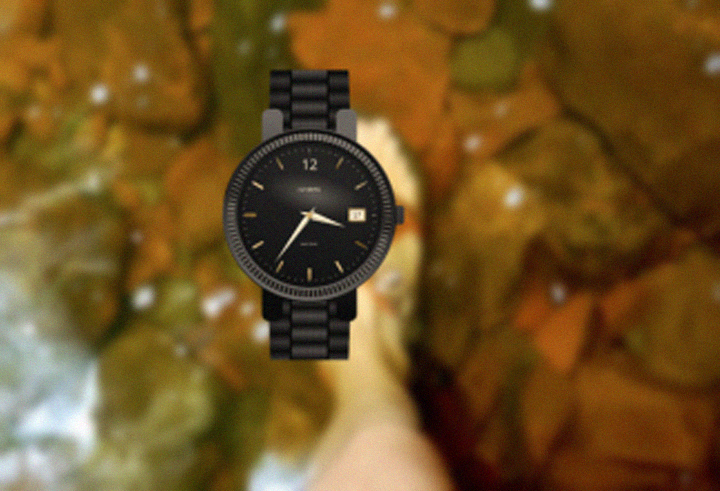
3:36
